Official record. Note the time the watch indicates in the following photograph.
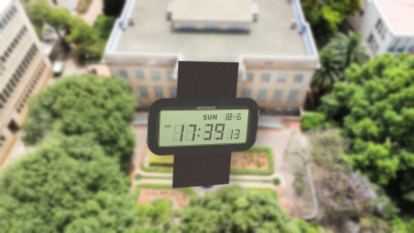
17:39:13
